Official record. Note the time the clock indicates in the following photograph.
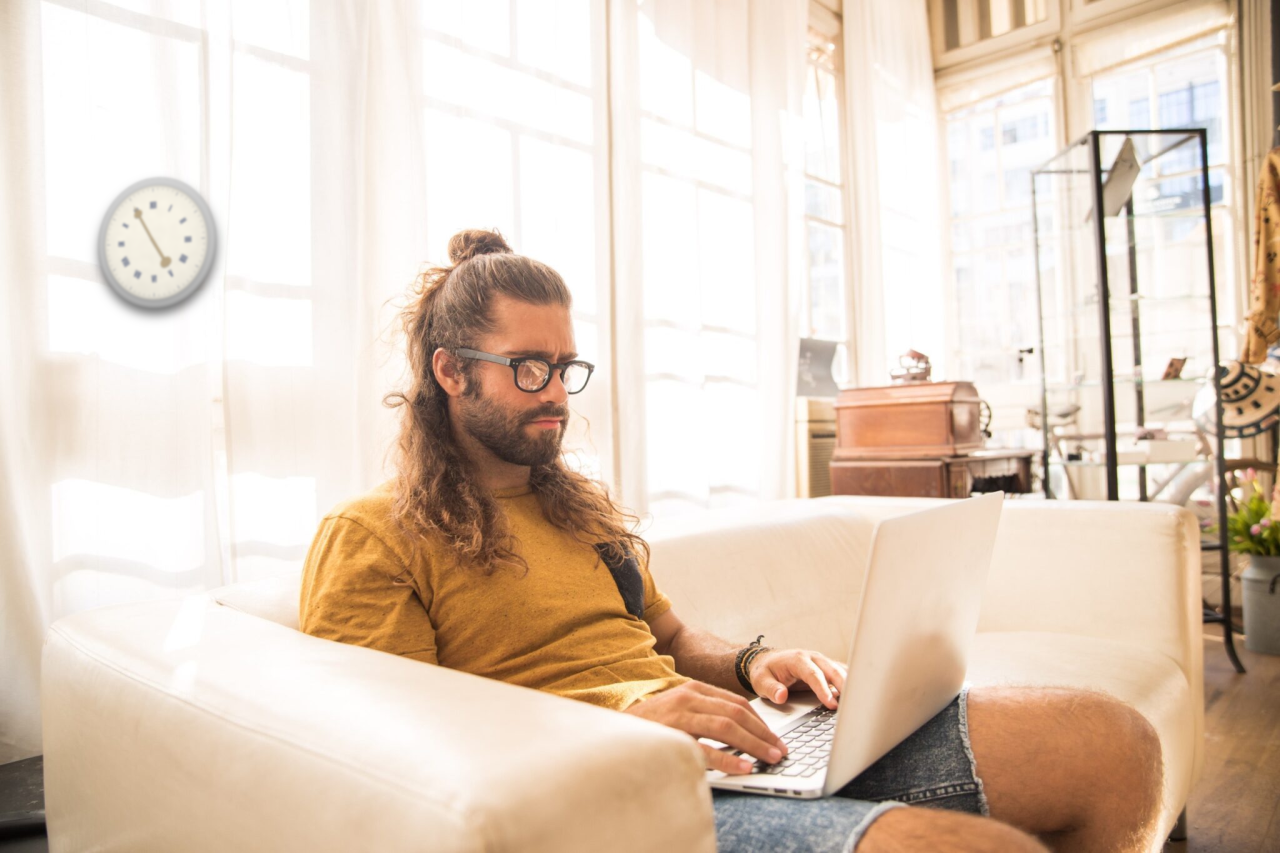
4:55
